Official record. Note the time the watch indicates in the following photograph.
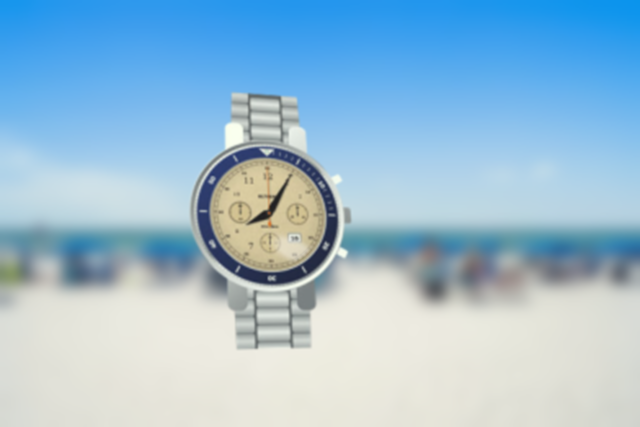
8:05
